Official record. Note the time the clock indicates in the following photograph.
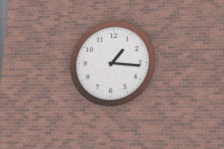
1:16
